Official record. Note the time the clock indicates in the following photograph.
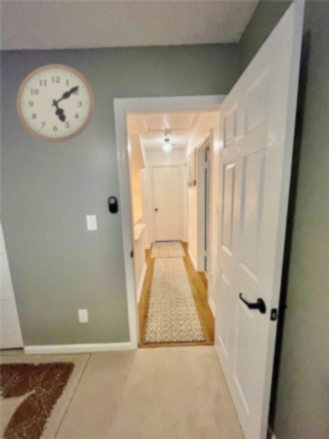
5:09
